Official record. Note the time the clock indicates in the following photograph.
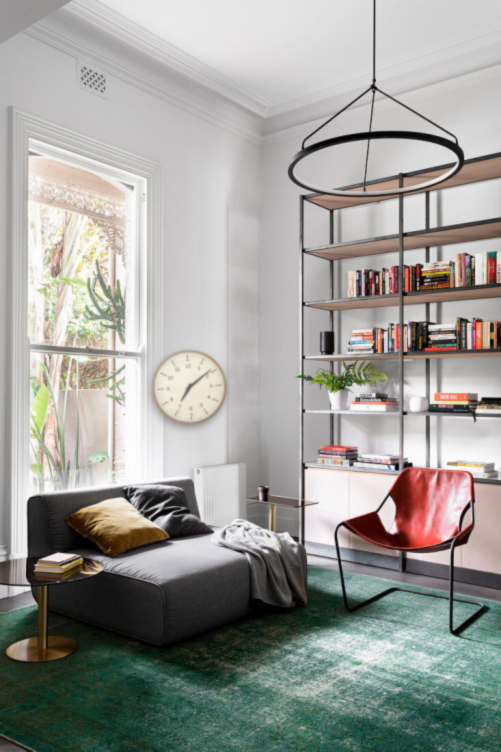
7:09
